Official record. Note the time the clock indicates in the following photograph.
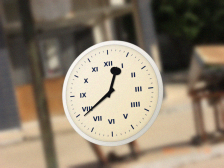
12:39
